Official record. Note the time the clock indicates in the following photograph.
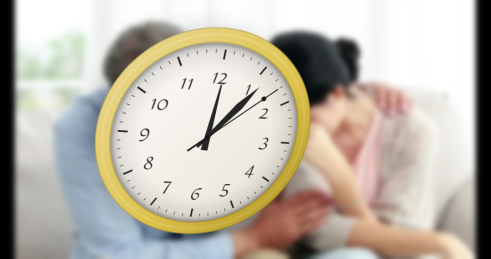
12:06:08
